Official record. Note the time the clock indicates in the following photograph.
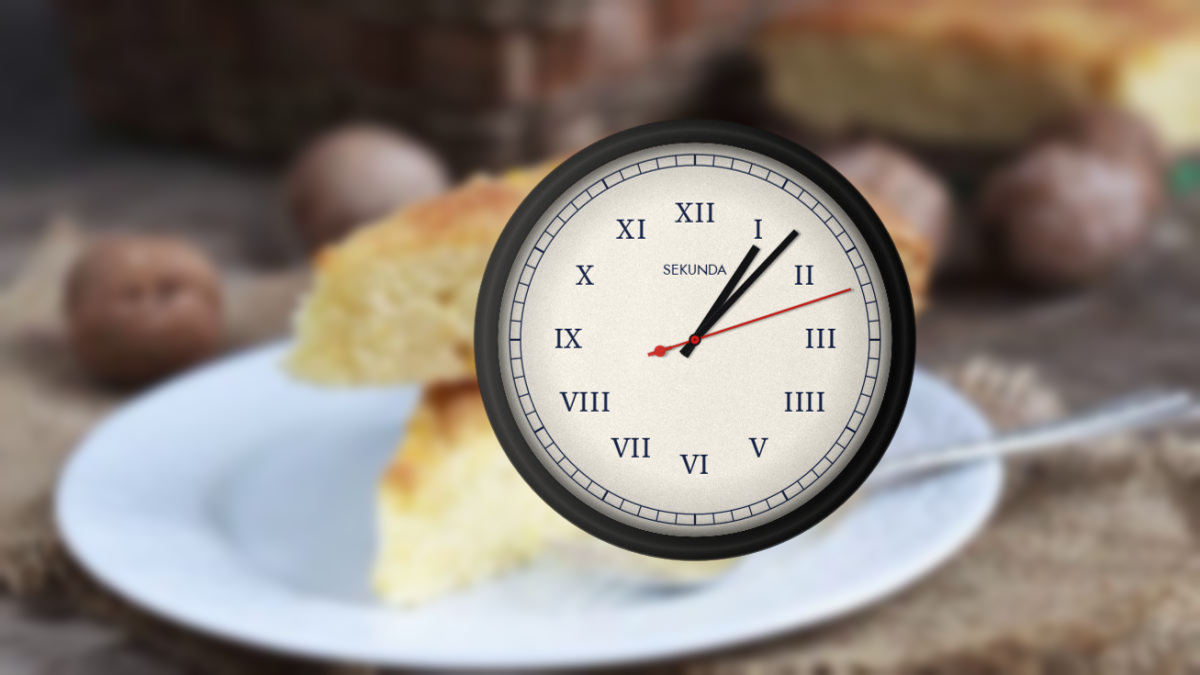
1:07:12
